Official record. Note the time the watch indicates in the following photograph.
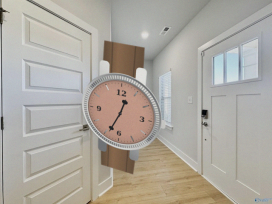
12:34
